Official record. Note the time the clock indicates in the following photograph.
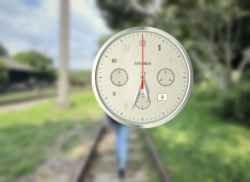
5:33
